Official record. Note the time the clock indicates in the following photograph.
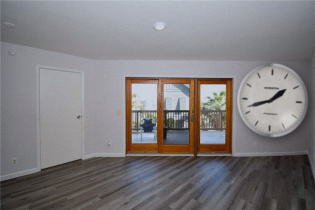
1:42
